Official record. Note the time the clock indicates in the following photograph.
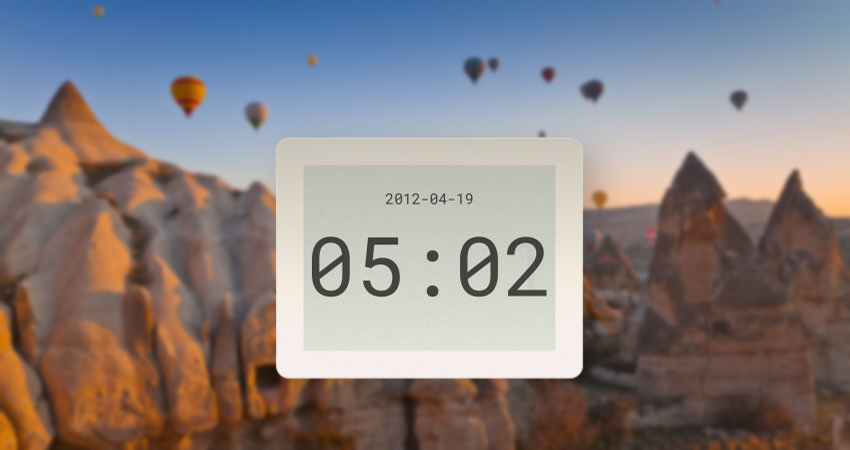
5:02
